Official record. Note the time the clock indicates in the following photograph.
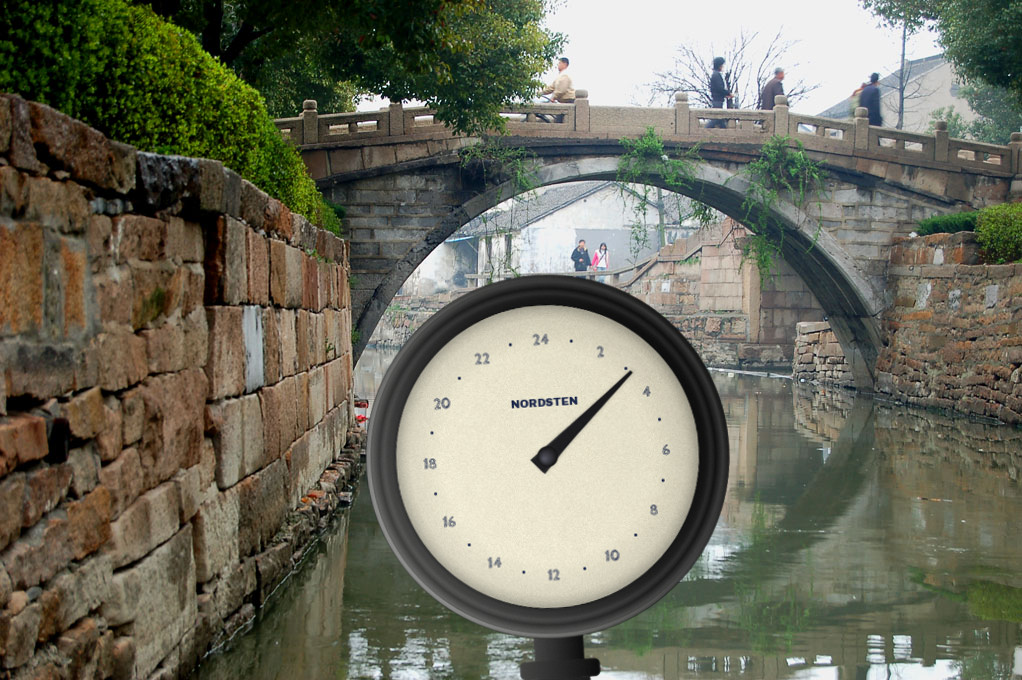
3:08
